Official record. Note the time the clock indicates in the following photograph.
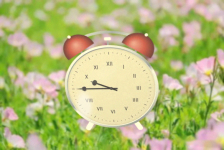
9:45
